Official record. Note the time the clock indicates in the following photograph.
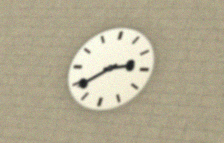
2:39
